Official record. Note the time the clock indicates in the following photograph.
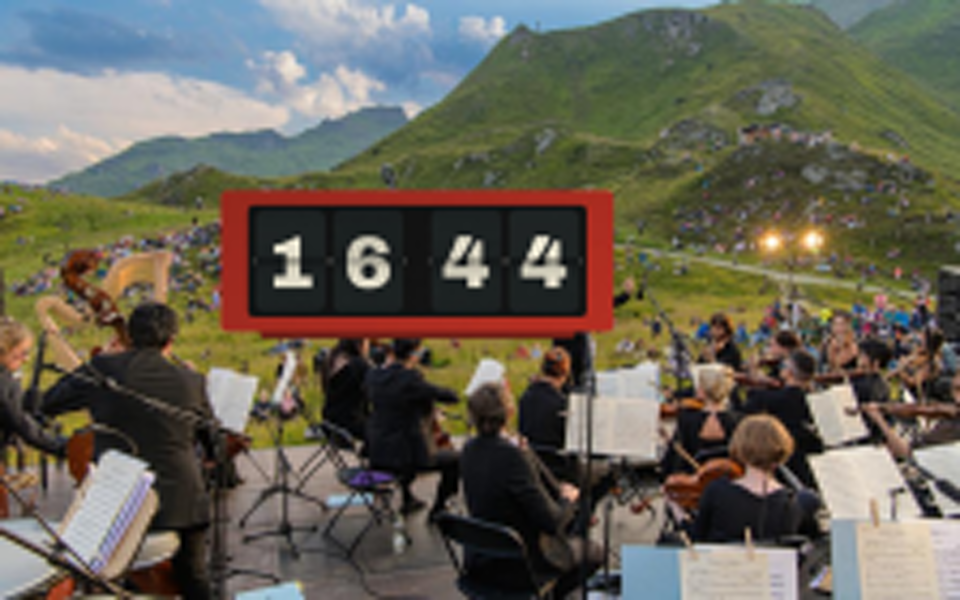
16:44
